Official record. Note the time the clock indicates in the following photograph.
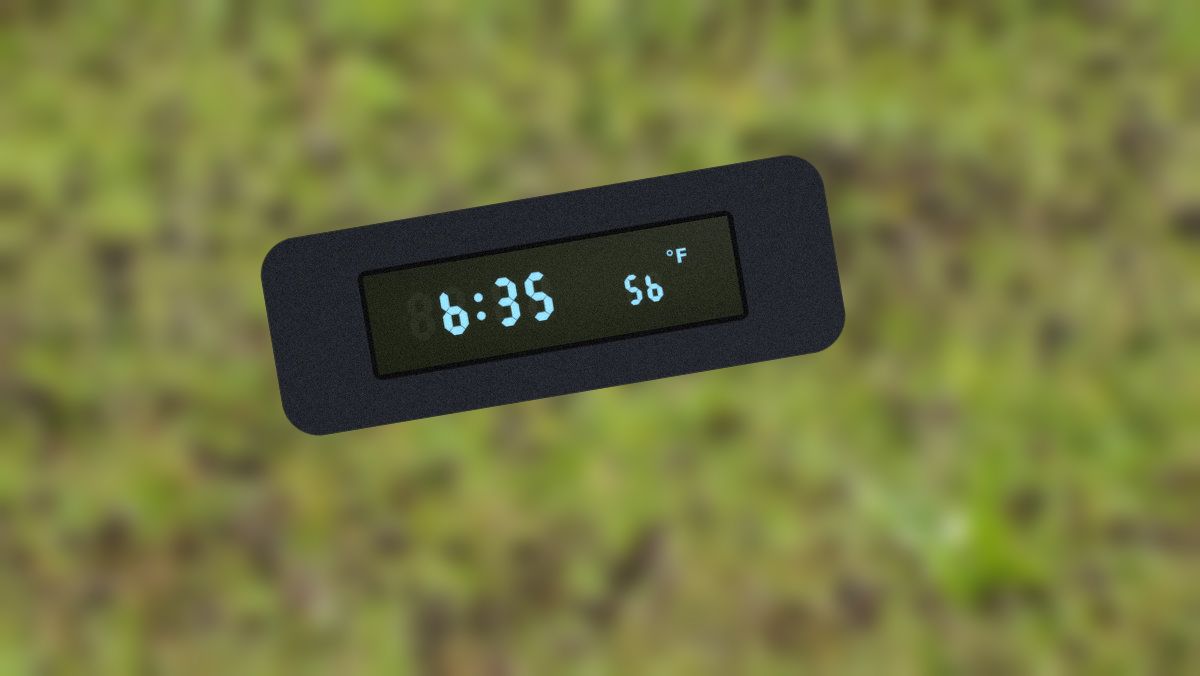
6:35
